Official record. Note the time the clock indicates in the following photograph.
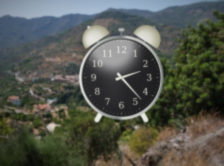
2:23
